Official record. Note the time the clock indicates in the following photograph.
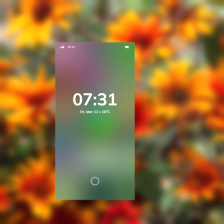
7:31
